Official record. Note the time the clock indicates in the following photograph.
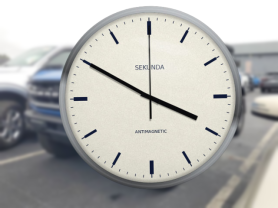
3:50:00
